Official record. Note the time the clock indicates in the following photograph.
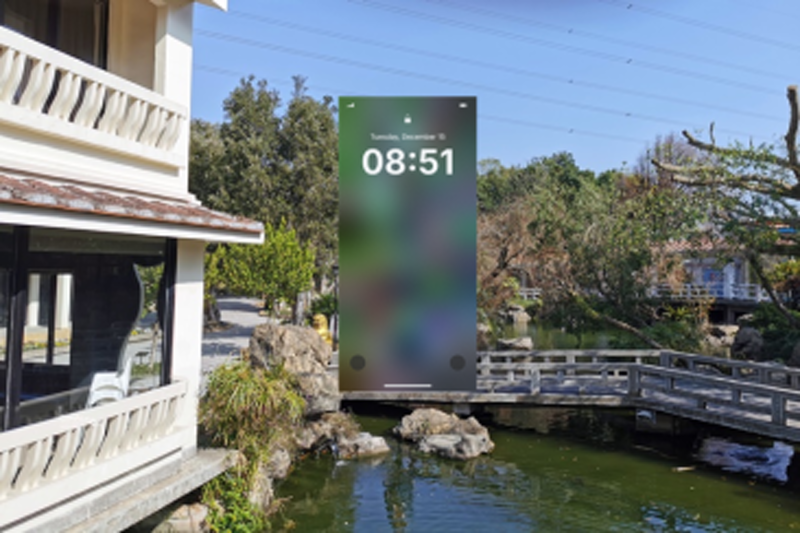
8:51
